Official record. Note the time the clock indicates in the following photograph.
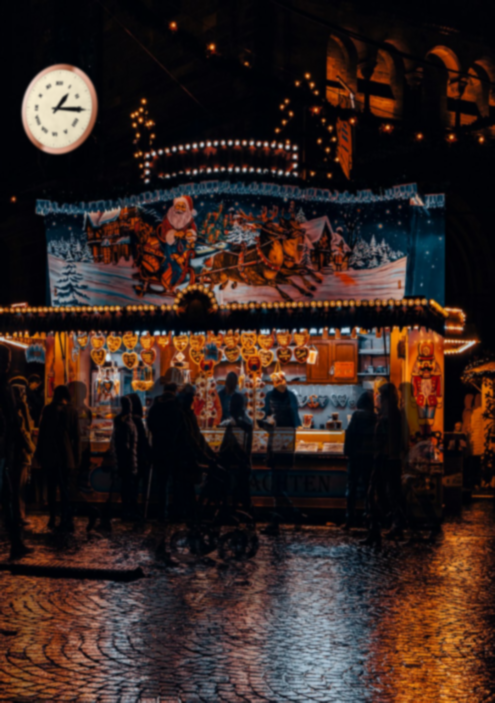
1:15
